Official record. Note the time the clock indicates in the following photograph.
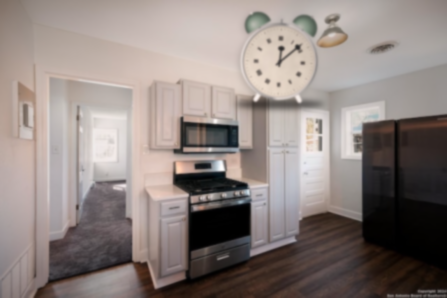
12:08
